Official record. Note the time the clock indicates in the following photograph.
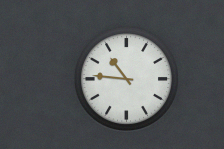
10:46
